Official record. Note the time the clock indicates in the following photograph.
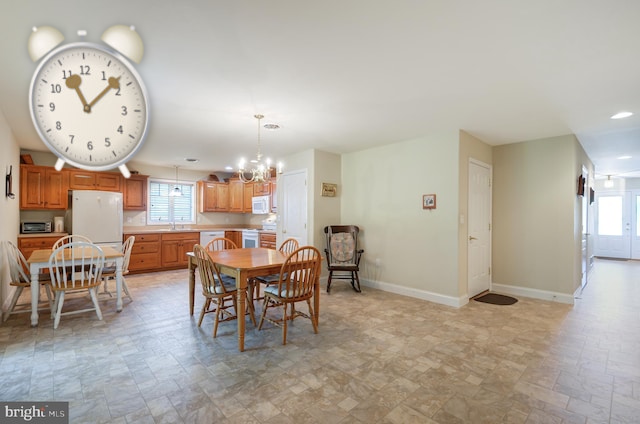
11:08
